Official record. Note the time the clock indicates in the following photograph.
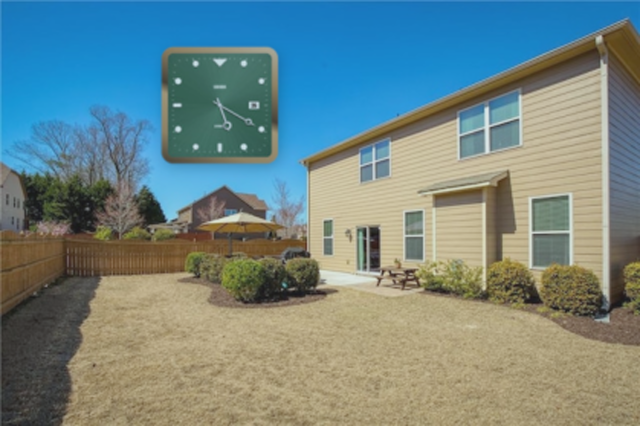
5:20
